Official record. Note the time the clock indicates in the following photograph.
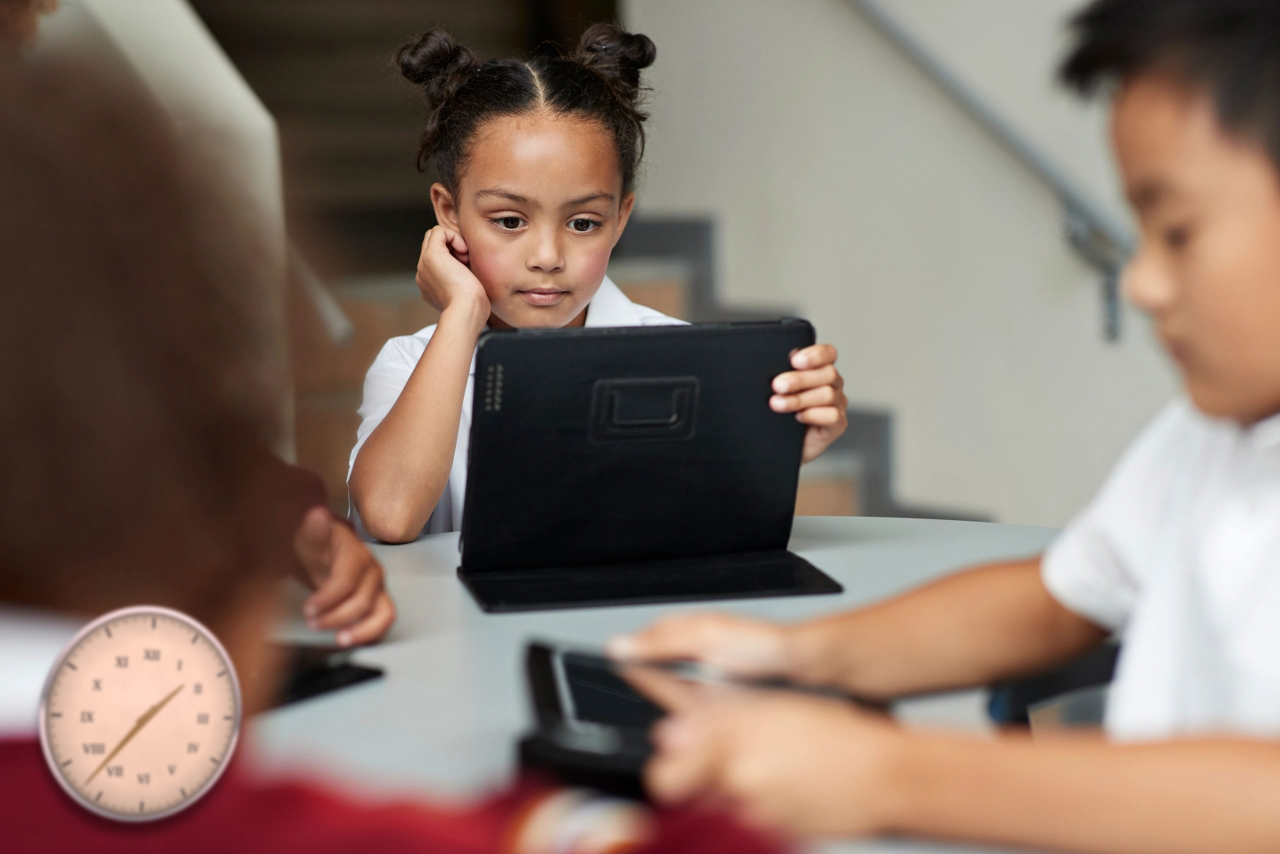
1:37
